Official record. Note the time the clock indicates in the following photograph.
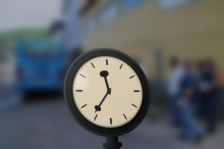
11:36
